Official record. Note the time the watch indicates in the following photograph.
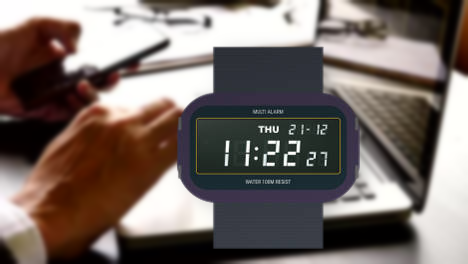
11:22:27
